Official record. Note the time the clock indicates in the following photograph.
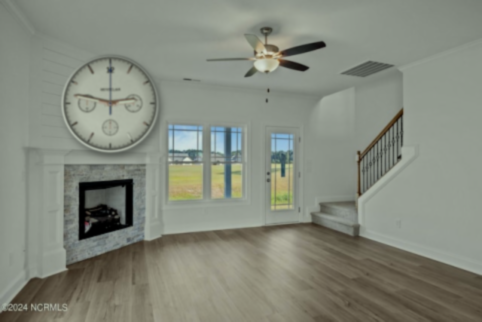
2:47
